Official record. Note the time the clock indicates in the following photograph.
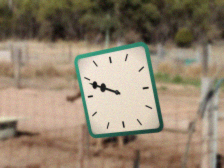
9:49
